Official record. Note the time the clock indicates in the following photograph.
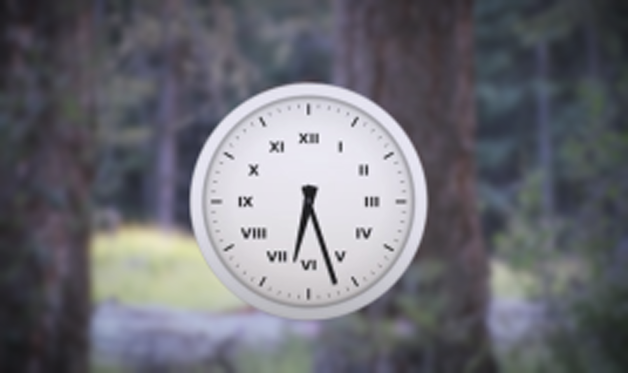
6:27
